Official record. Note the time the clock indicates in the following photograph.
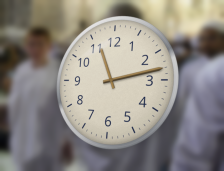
11:13
